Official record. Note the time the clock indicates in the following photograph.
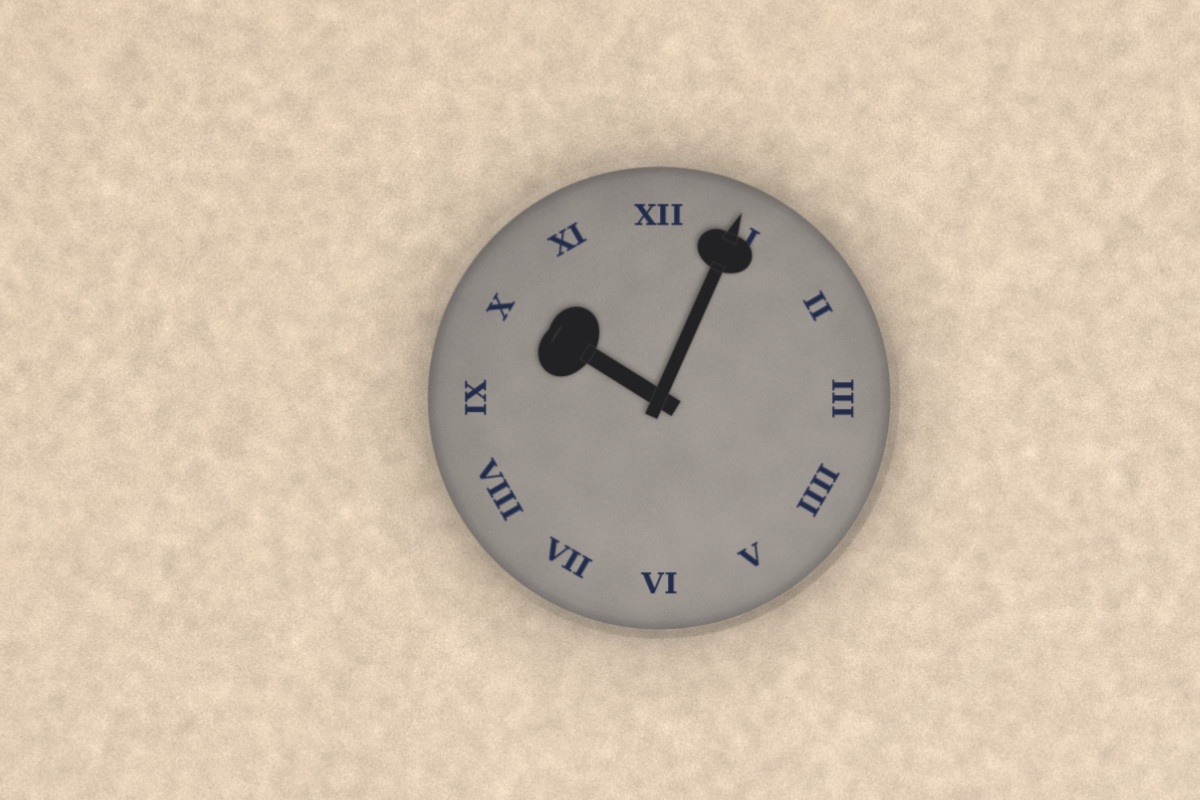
10:04
